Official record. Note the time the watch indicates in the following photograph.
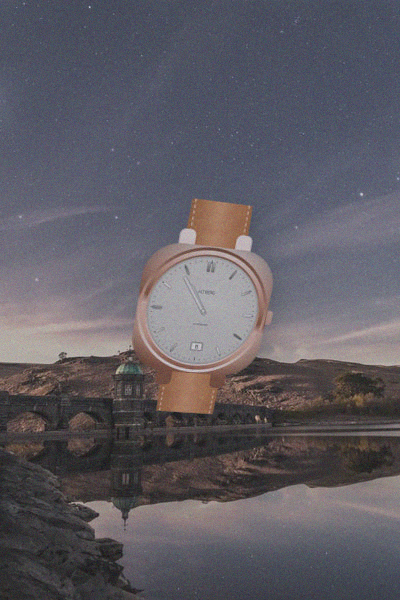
10:54
